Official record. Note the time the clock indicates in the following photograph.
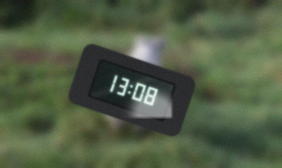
13:08
